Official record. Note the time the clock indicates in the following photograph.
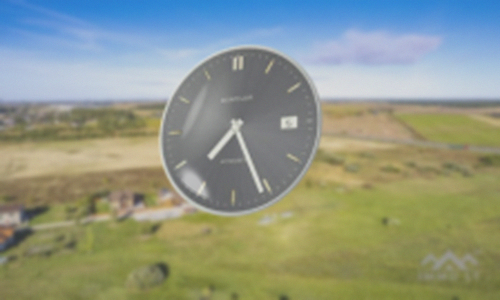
7:26
